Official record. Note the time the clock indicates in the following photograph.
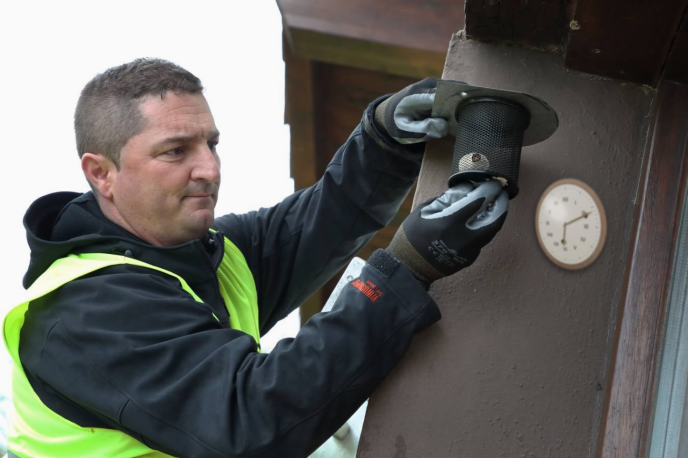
6:11
